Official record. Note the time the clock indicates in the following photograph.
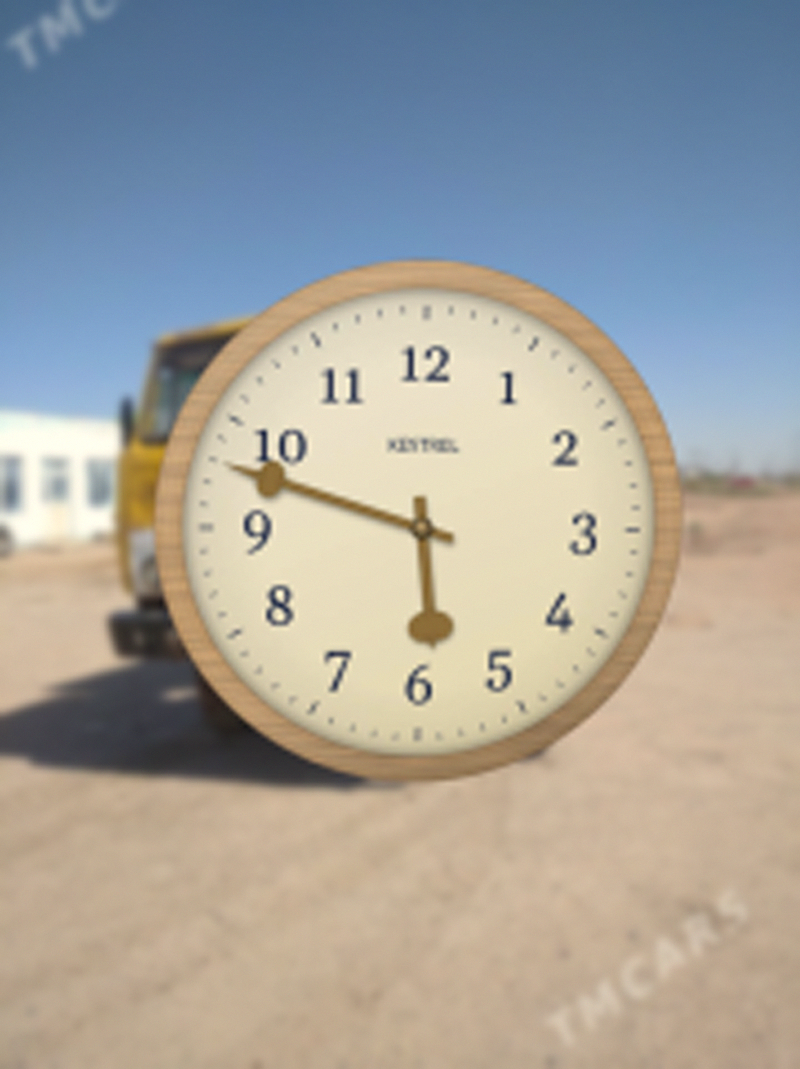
5:48
